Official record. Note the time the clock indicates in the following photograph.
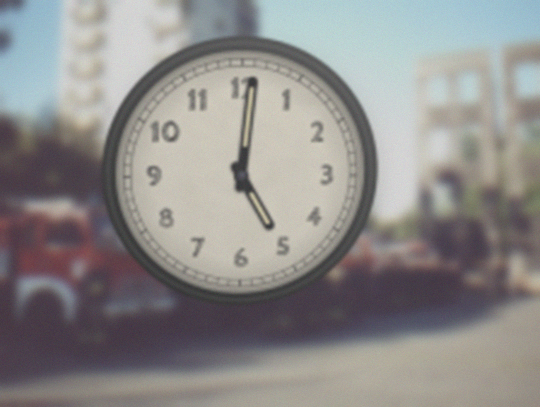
5:01
